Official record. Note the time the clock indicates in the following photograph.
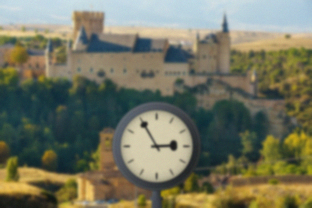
2:55
